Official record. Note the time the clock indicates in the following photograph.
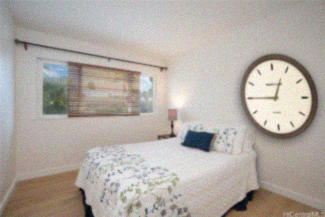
12:45
